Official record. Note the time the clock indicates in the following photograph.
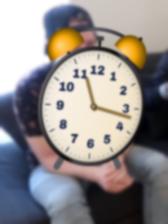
11:17
